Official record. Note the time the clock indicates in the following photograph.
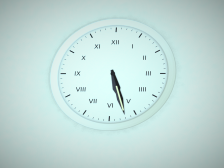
5:27
